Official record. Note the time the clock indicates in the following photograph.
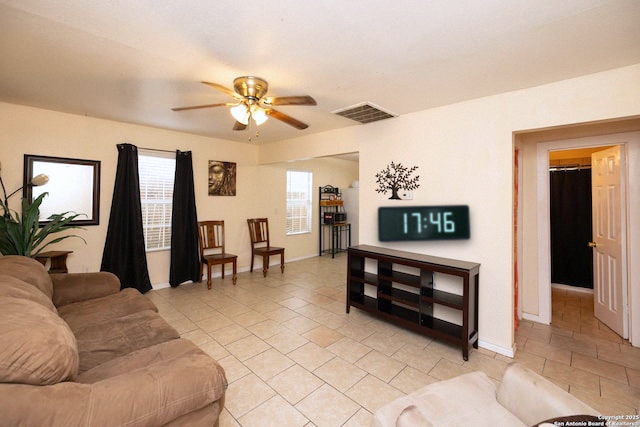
17:46
